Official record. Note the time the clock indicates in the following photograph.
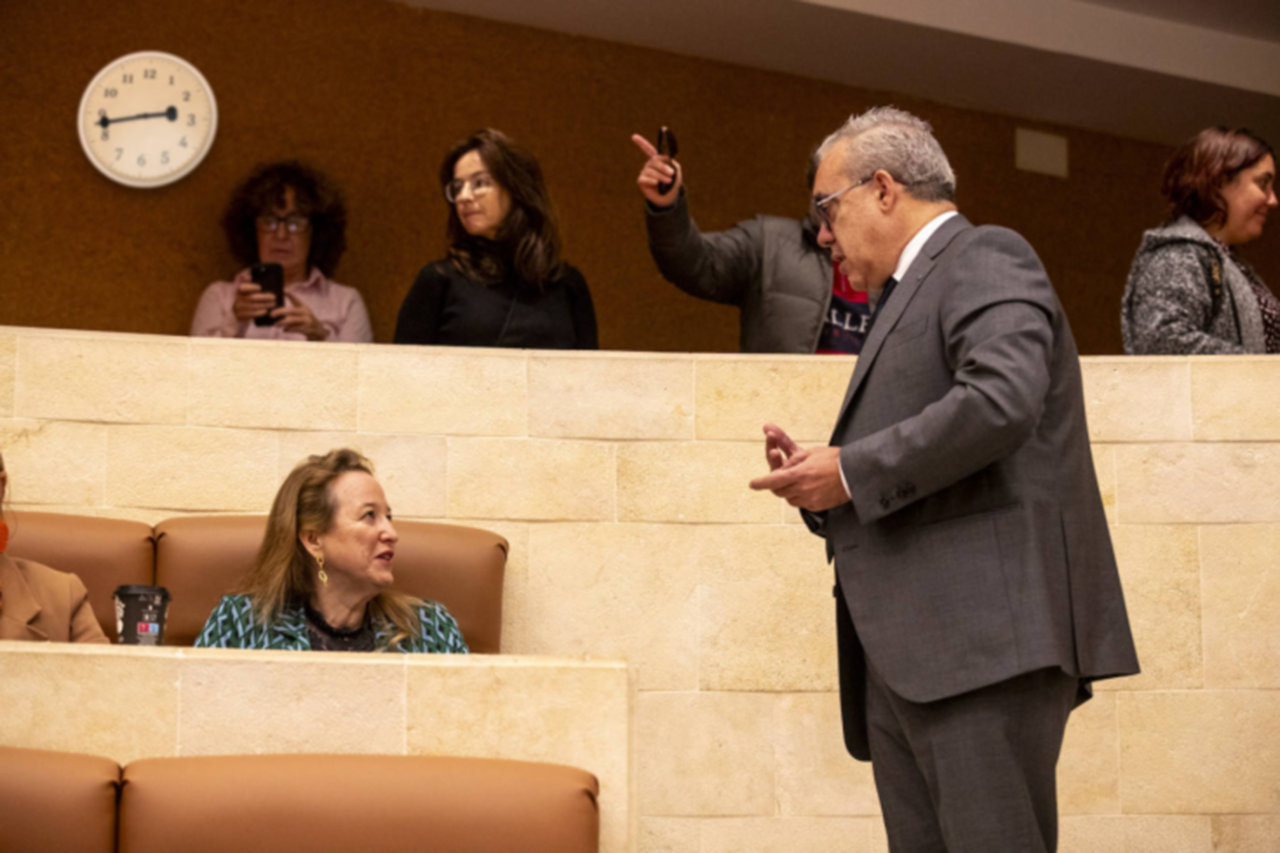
2:43
